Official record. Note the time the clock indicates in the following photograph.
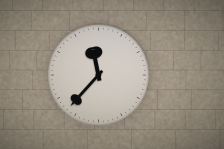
11:37
